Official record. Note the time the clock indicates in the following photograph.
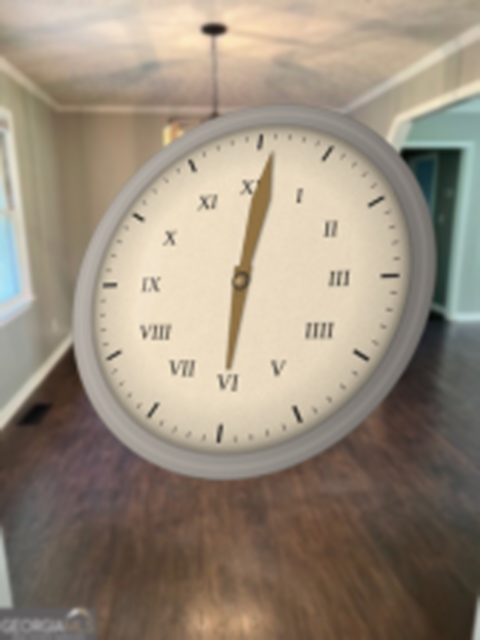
6:01
